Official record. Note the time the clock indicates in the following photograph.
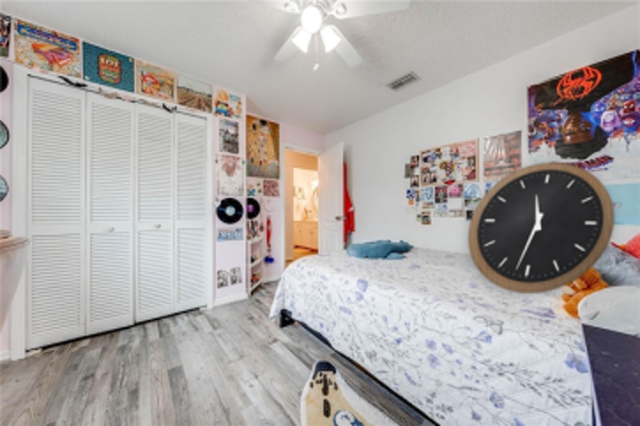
11:32
